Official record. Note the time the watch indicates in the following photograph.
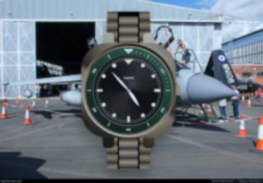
4:53
